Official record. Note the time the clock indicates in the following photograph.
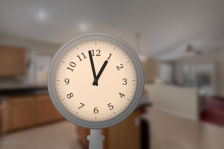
12:58
